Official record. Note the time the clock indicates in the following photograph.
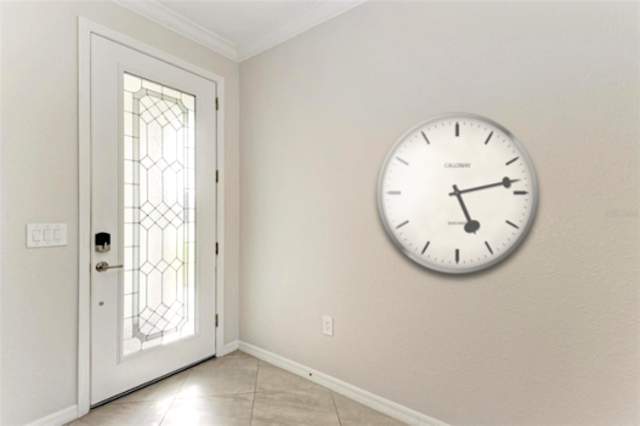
5:13
